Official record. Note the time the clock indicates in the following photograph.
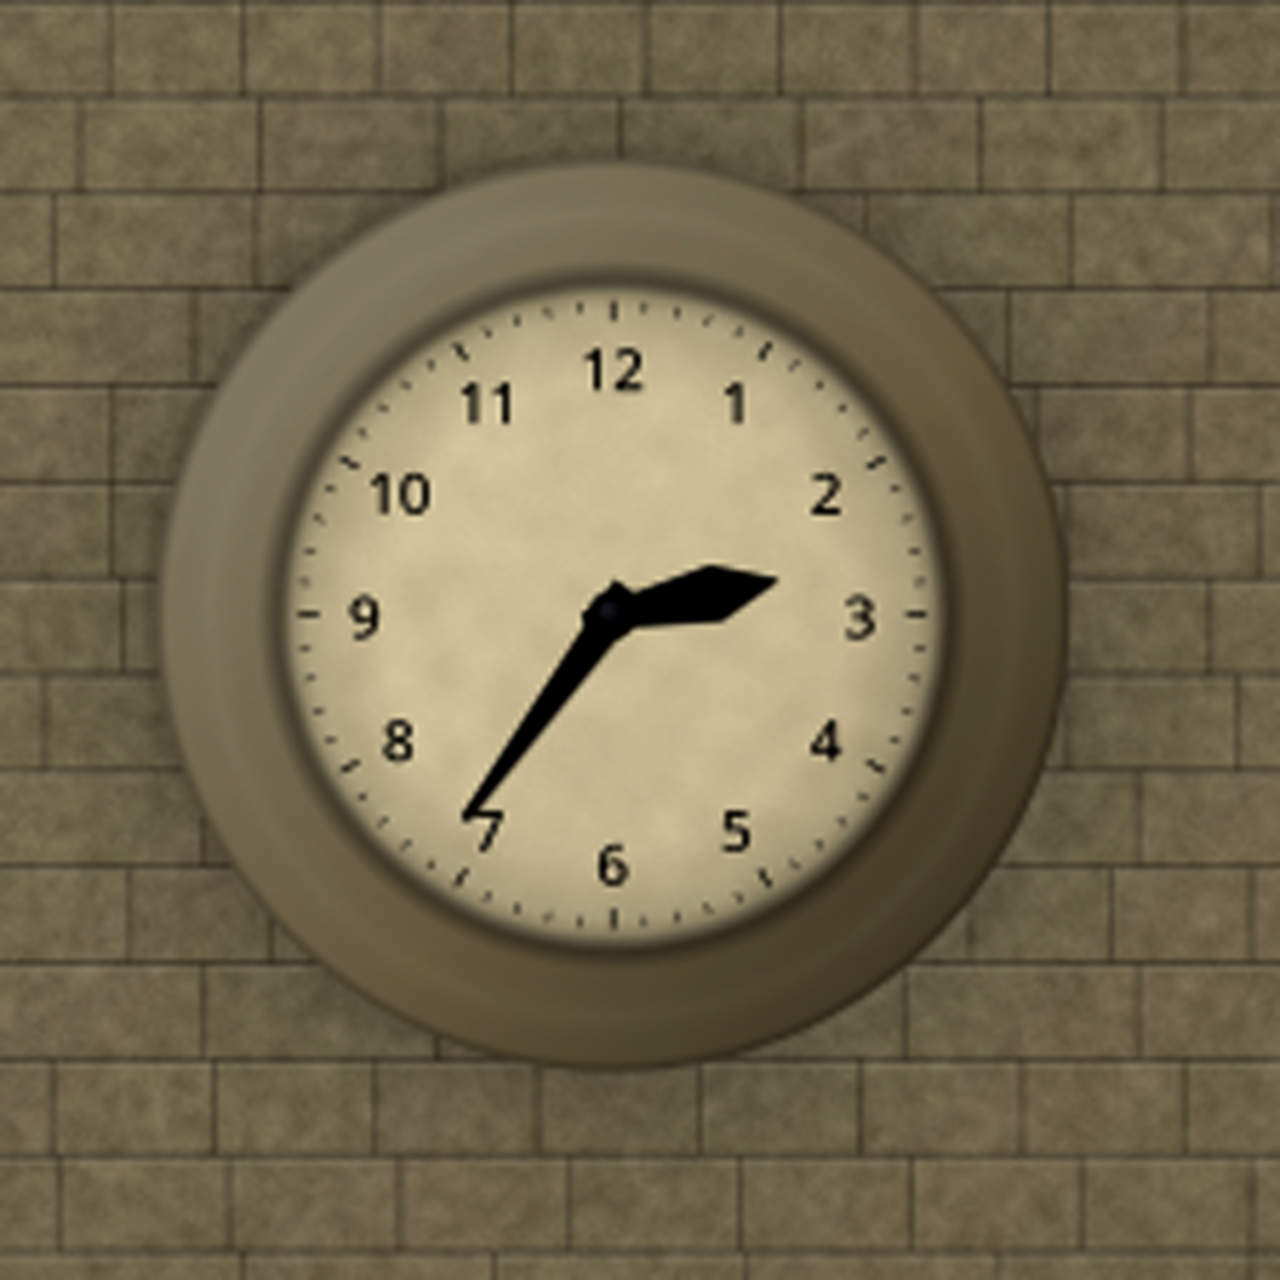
2:36
